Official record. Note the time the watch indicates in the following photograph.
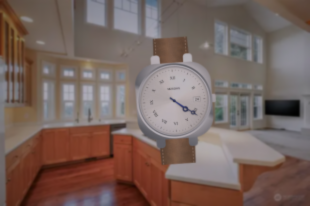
4:21
